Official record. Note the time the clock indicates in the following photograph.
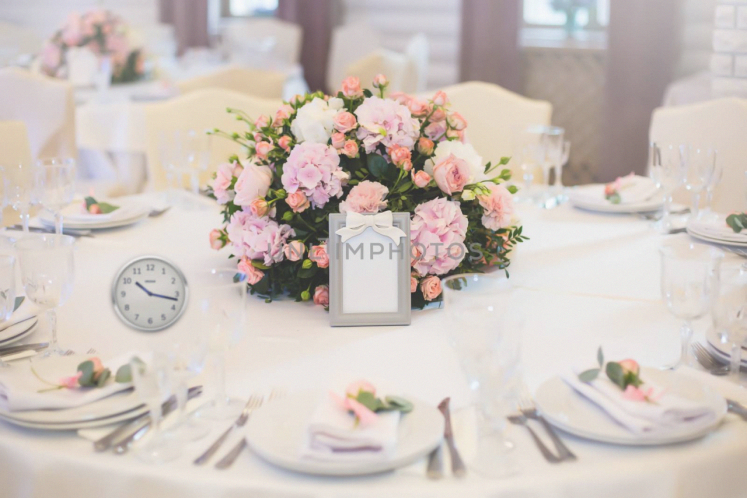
10:17
